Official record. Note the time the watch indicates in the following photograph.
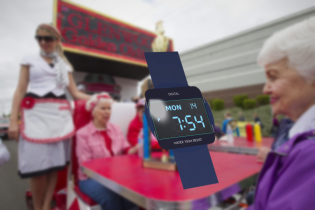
7:54
